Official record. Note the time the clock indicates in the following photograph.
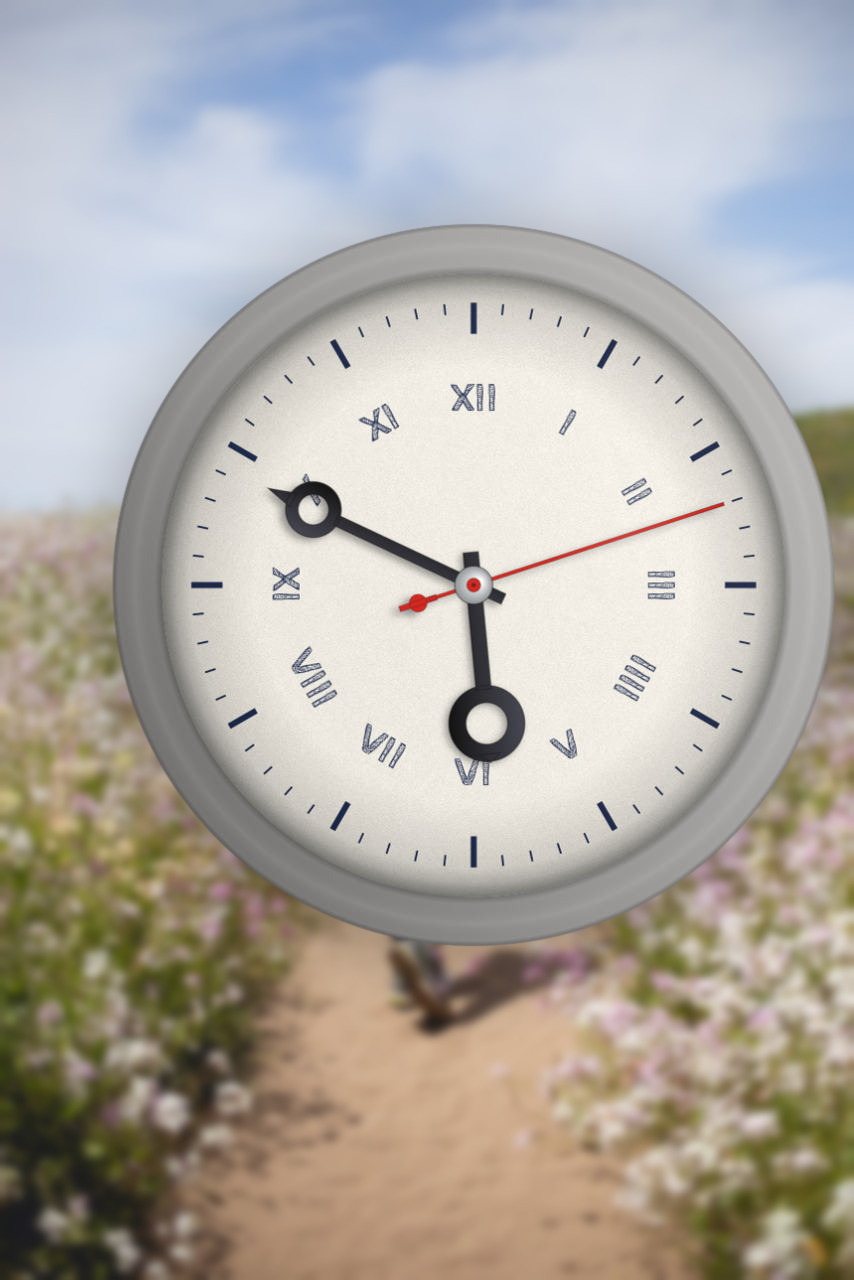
5:49:12
